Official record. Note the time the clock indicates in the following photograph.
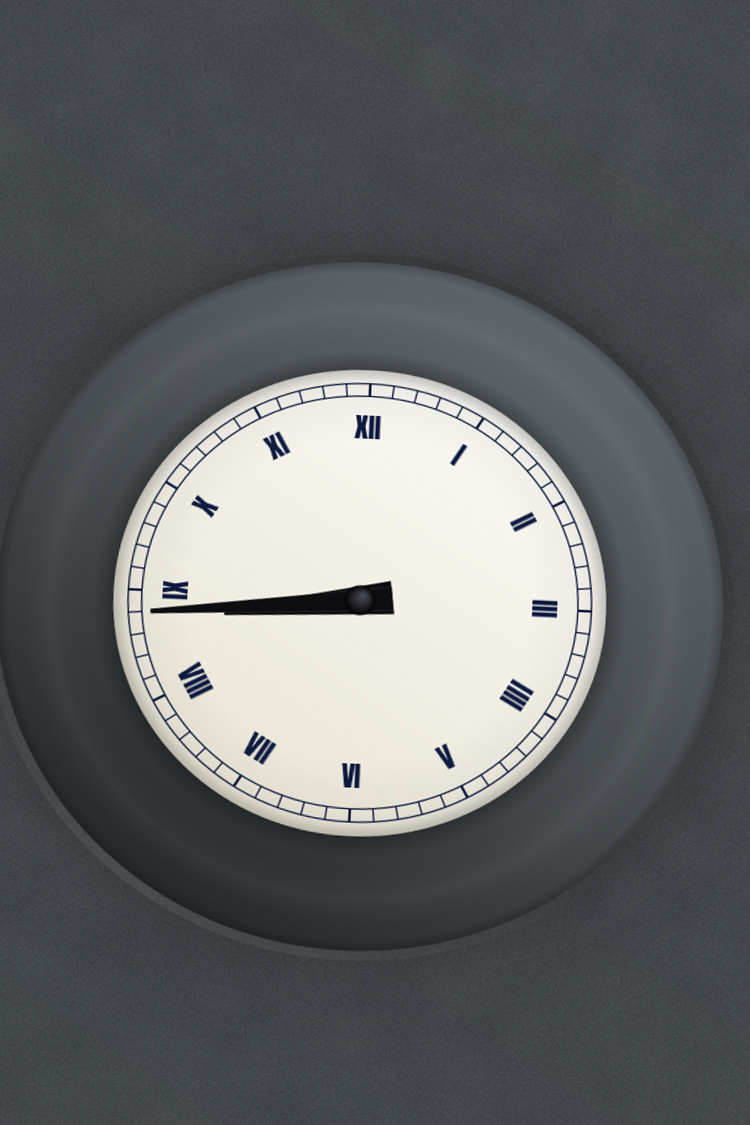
8:44
